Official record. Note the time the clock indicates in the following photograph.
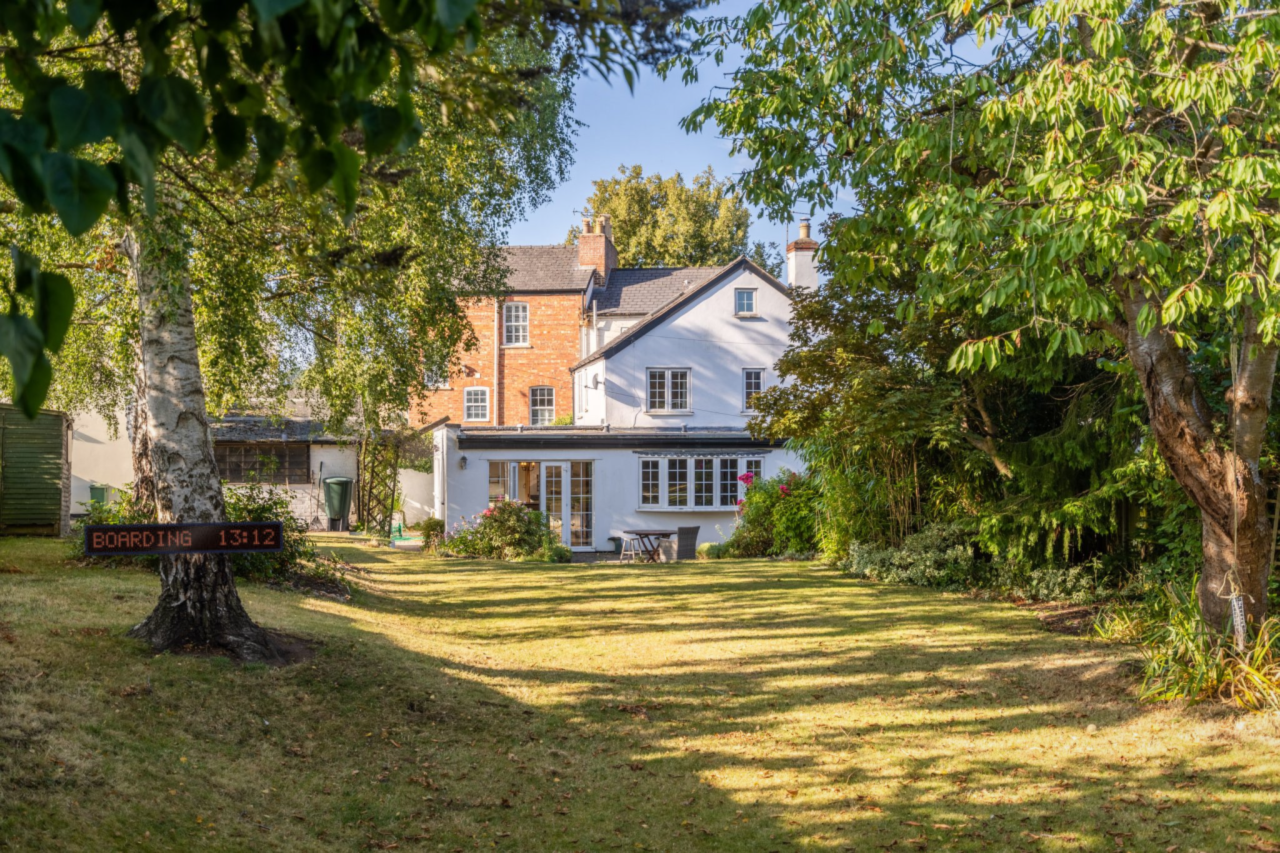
13:12
